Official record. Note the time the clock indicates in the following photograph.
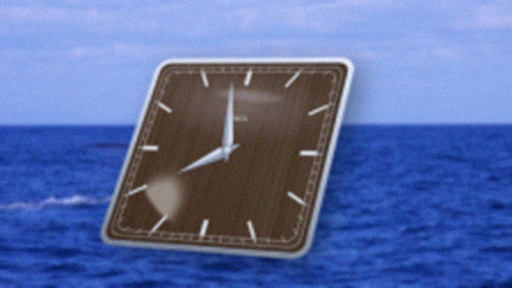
7:58
